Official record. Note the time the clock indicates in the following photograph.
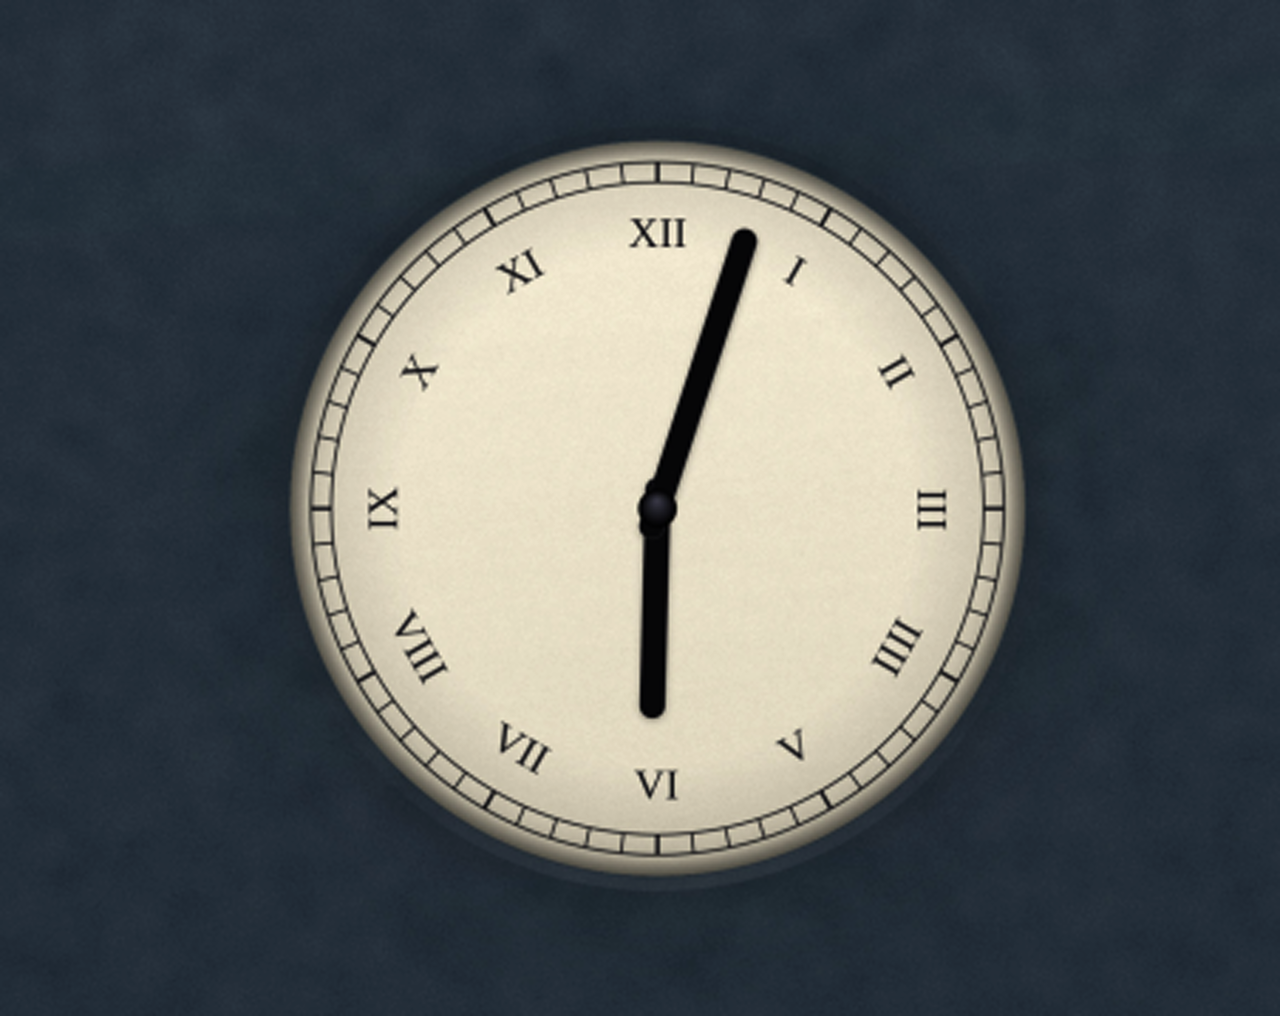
6:03
